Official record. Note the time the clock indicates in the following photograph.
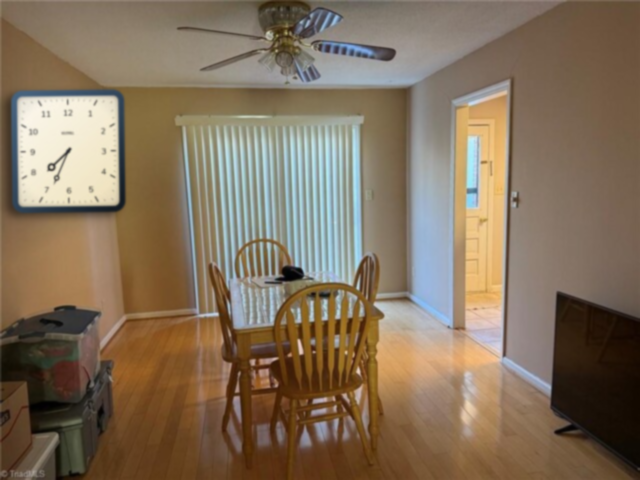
7:34
